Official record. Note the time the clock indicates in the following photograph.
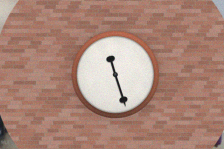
11:27
